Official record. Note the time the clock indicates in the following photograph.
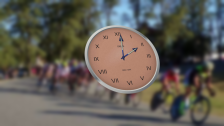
2:01
